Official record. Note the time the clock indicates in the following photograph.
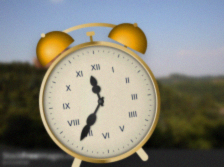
11:36
